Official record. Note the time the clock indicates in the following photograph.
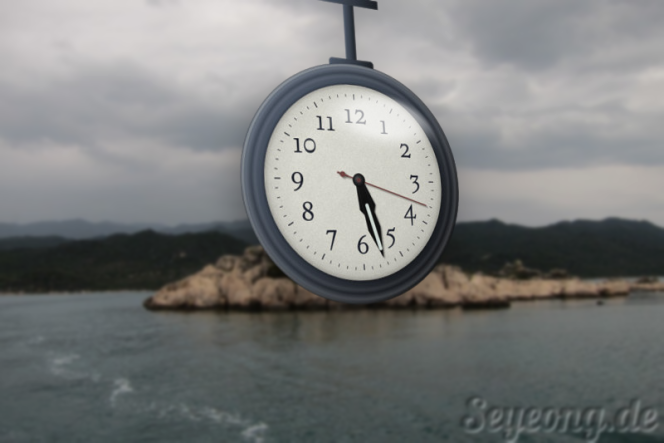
5:27:18
